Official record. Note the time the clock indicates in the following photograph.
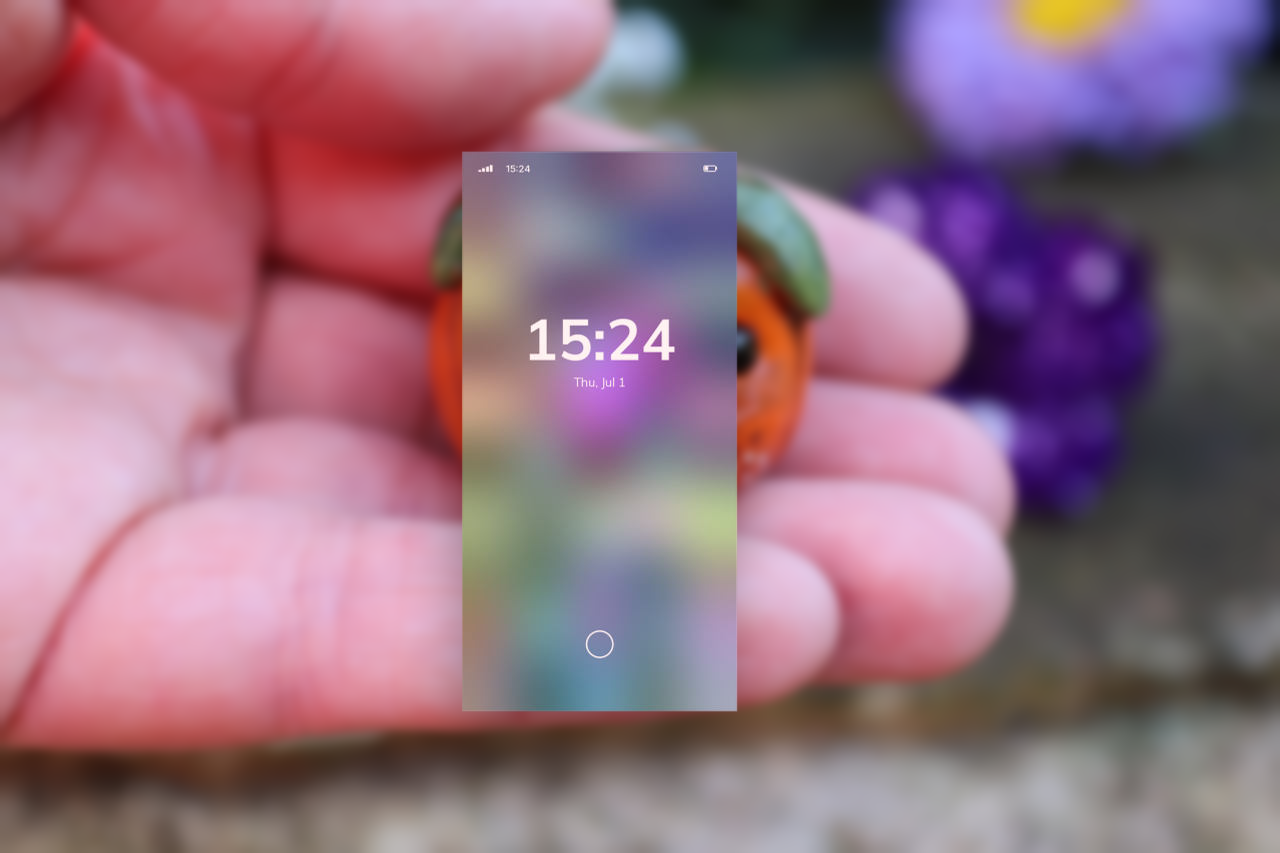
15:24
